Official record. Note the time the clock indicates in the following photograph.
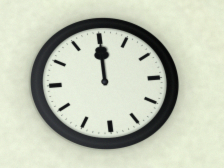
12:00
